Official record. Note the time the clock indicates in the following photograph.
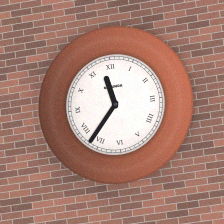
11:37
